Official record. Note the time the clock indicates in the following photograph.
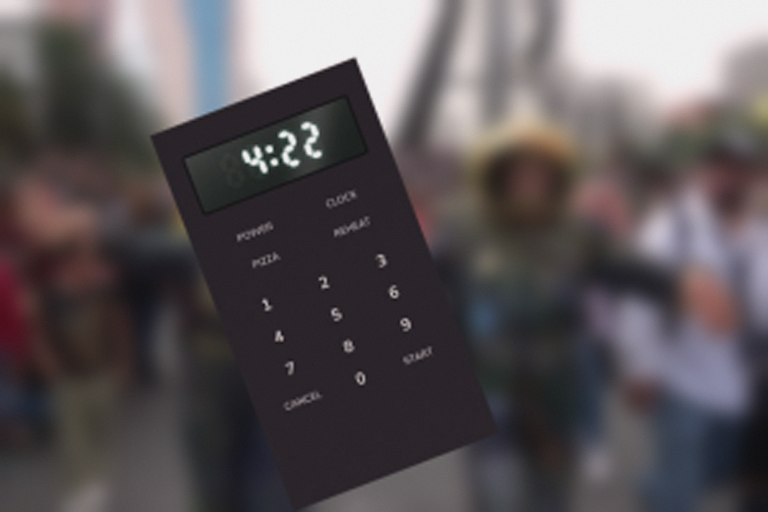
4:22
